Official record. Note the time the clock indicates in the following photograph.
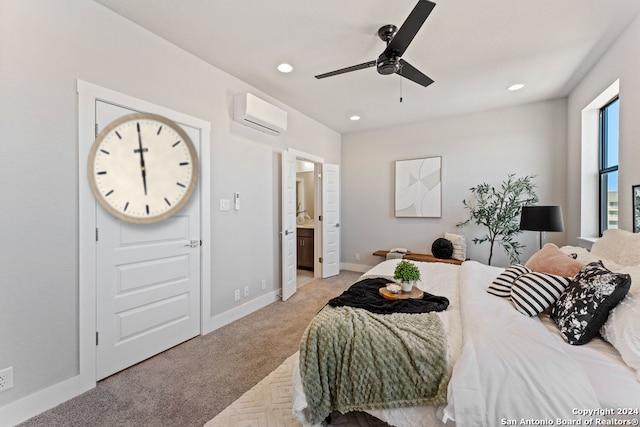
6:00
